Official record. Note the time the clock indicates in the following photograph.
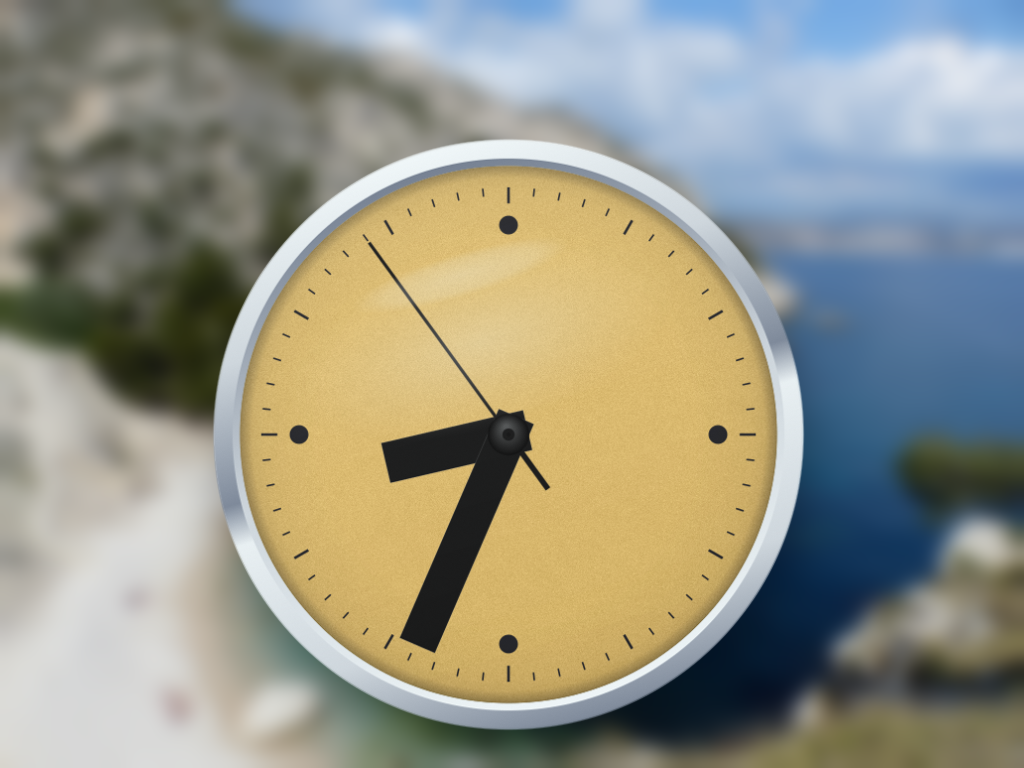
8:33:54
